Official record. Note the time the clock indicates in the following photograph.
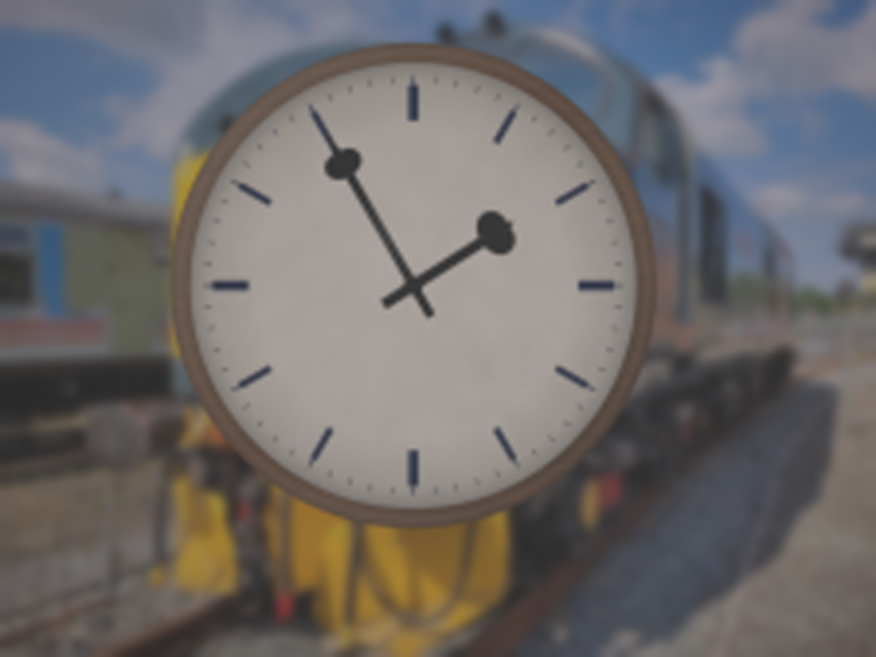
1:55
